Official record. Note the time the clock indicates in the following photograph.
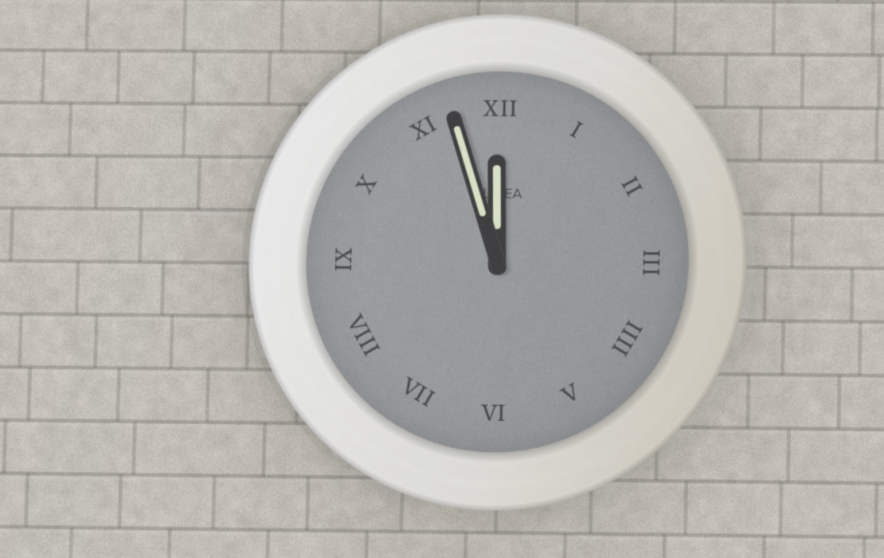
11:57
